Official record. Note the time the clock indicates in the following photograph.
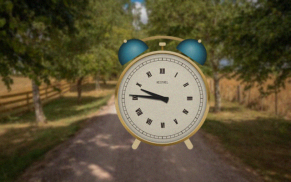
9:46
